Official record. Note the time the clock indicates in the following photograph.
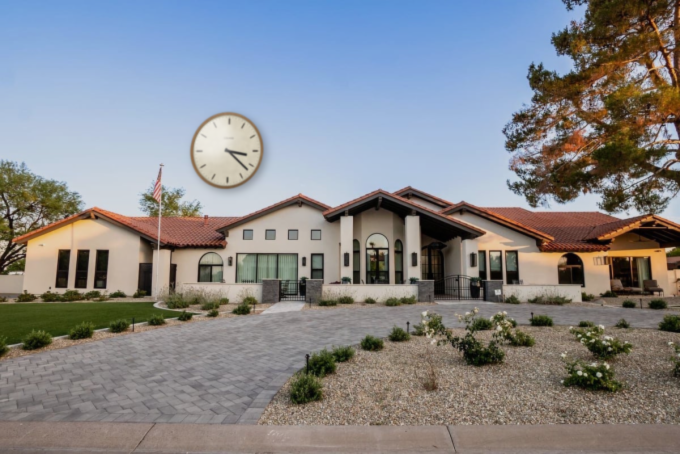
3:22
